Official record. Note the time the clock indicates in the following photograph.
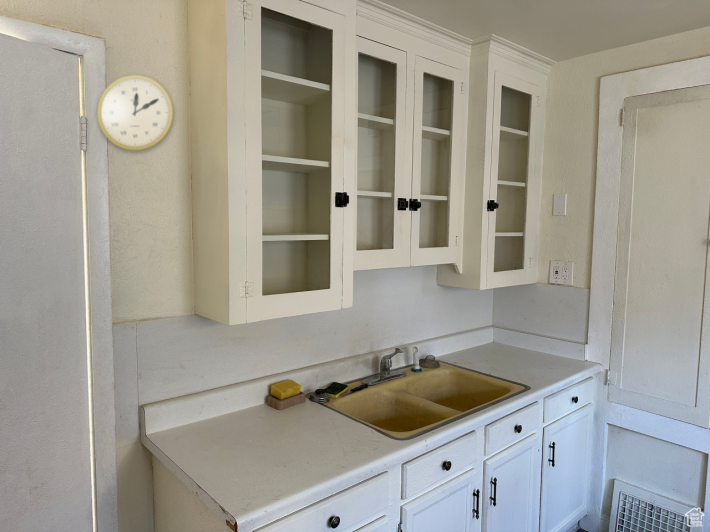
12:10
